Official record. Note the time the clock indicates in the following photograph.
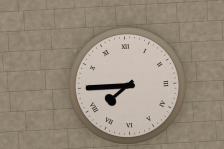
7:45
